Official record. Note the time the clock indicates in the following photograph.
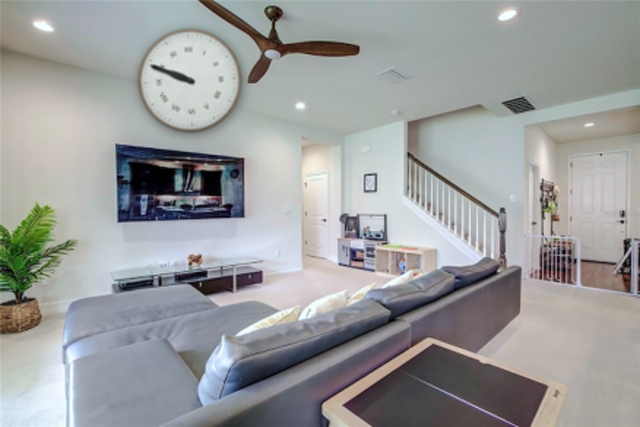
9:49
